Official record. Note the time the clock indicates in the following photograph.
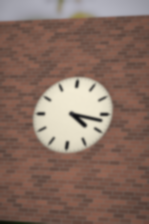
4:17
